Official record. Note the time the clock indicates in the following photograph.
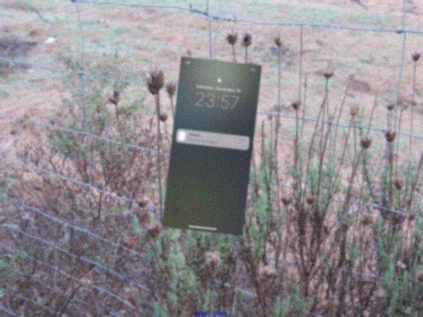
23:57
